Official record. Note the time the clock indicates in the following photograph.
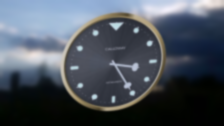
3:25
